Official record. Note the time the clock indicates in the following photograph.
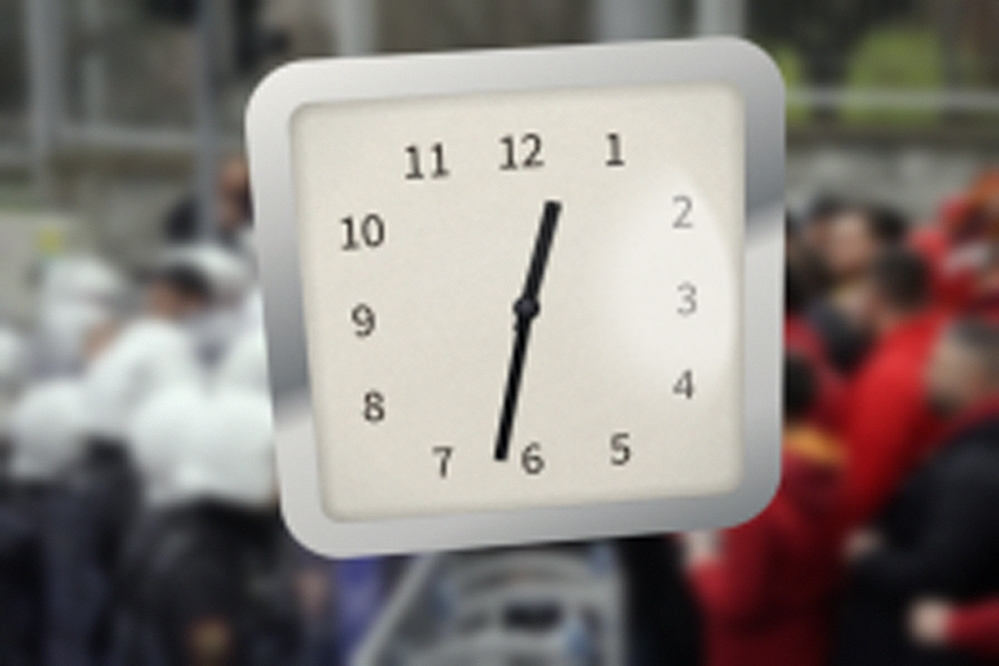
12:32
